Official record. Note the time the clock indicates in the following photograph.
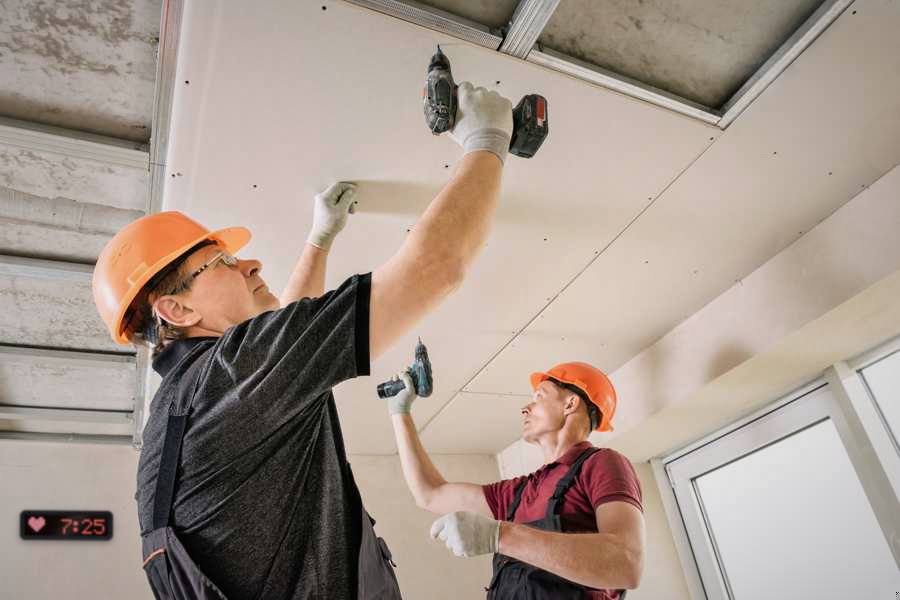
7:25
